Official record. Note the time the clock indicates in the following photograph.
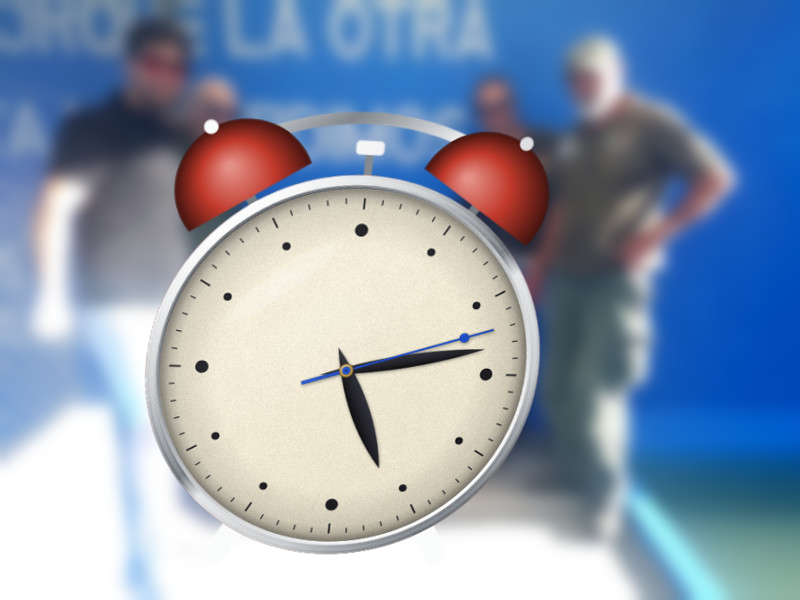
5:13:12
